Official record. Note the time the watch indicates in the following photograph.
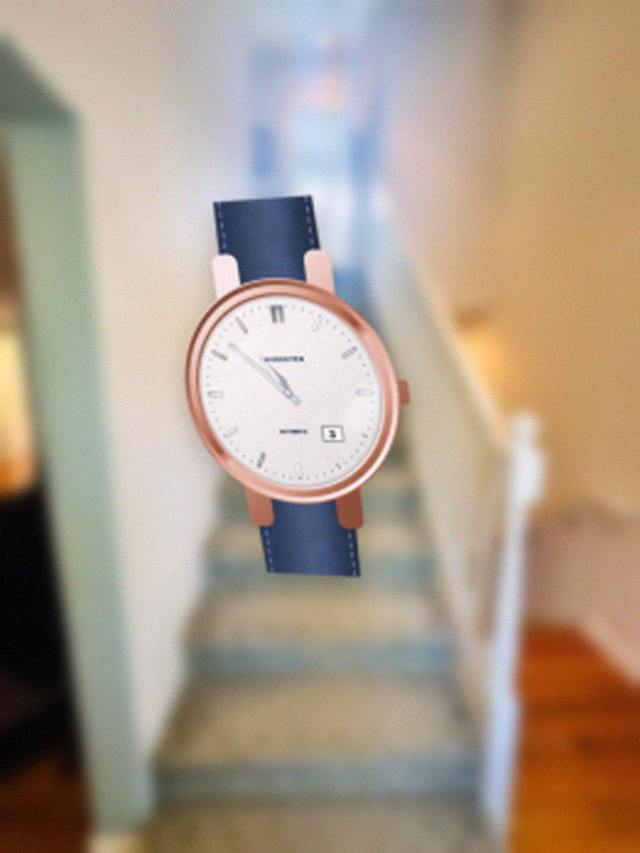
10:52
